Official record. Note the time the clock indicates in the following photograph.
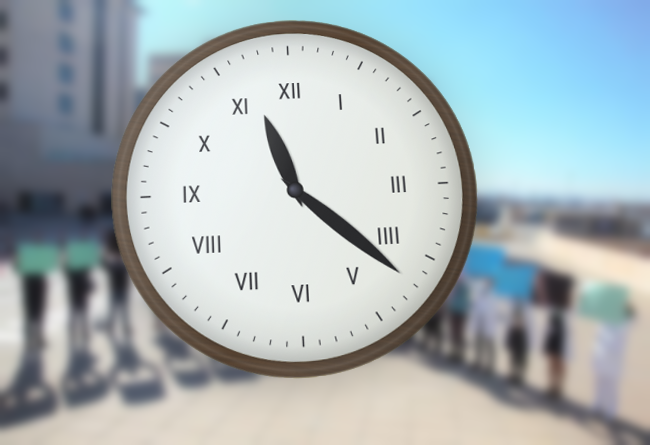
11:22
